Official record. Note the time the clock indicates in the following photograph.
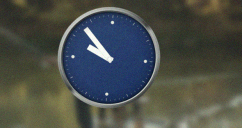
9:53
